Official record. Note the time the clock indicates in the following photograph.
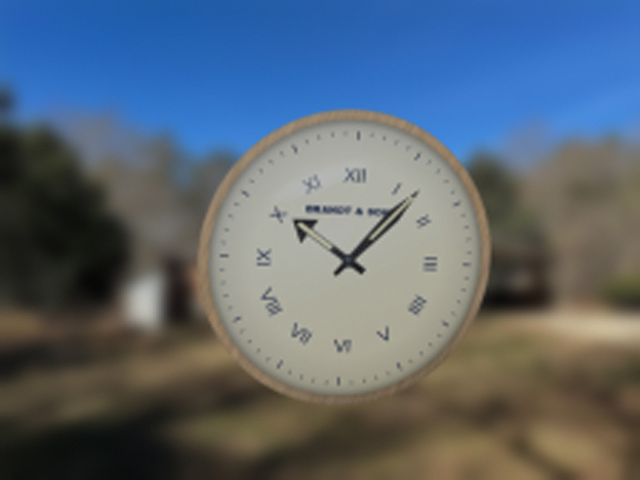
10:07
